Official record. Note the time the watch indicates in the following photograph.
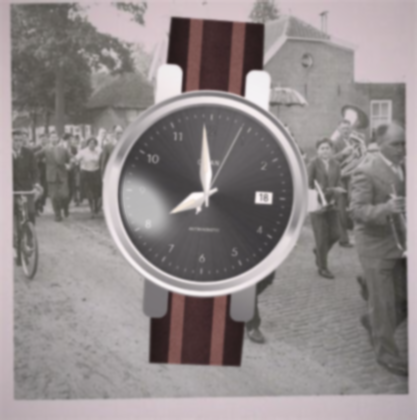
7:59:04
